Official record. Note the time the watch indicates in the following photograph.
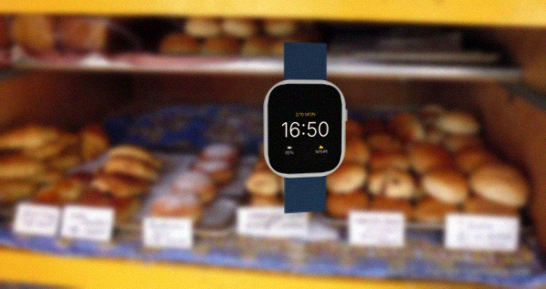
16:50
